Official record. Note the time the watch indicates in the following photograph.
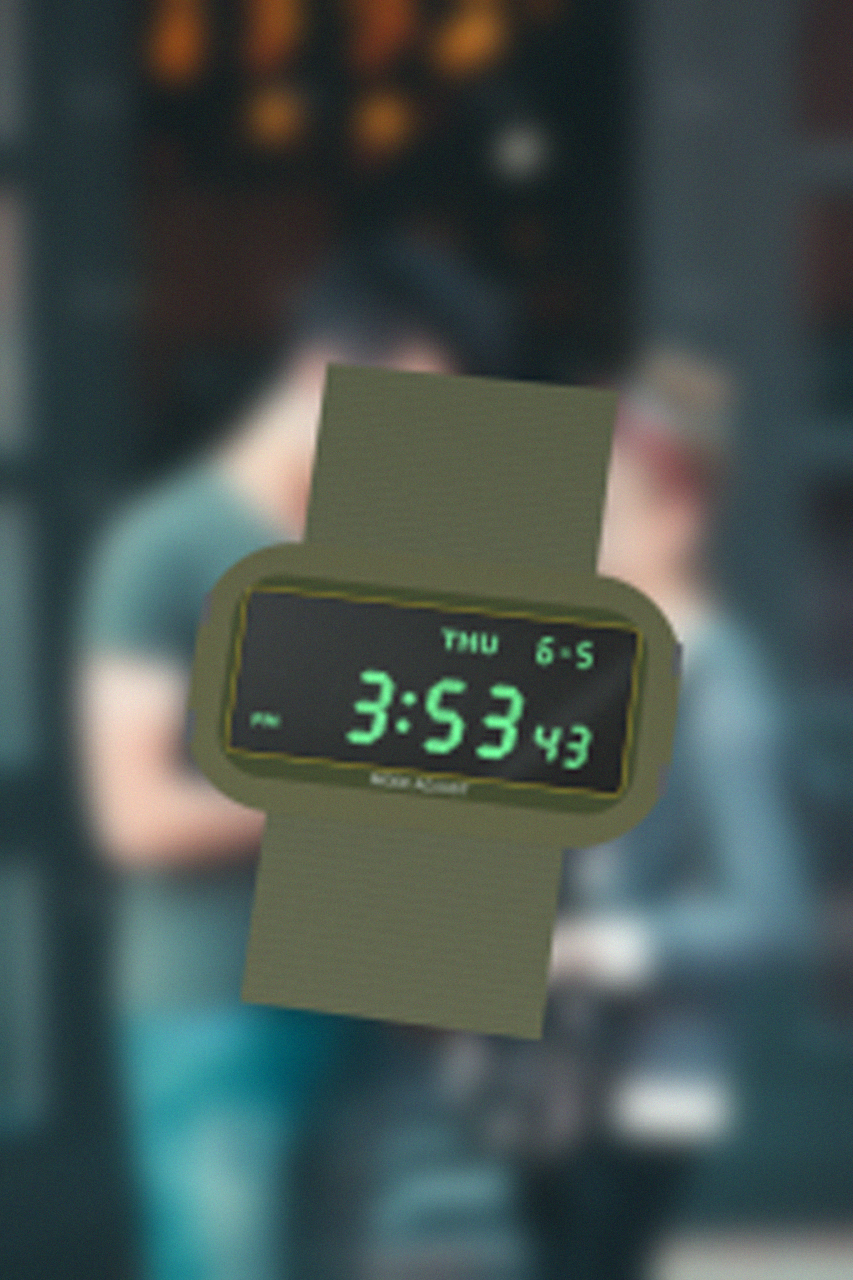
3:53:43
